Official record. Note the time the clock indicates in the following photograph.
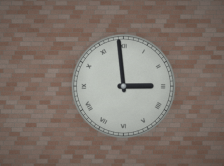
2:59
